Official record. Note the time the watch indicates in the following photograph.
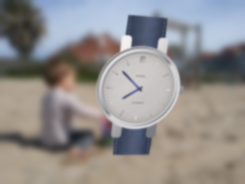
7:52
